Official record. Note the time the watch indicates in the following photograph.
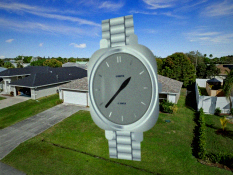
1:38
